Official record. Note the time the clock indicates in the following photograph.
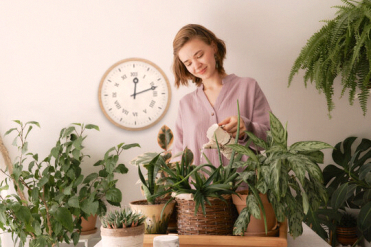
12:12
